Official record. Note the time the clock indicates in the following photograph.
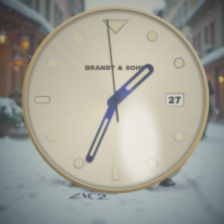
1:33:59
